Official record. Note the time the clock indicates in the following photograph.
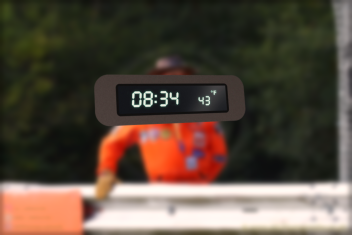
8:34
